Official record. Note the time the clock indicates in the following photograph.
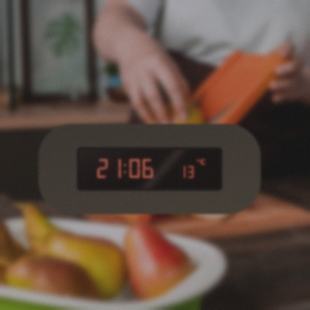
21:06
